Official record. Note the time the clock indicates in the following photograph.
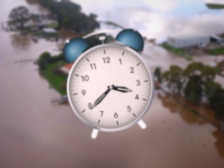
3:39
